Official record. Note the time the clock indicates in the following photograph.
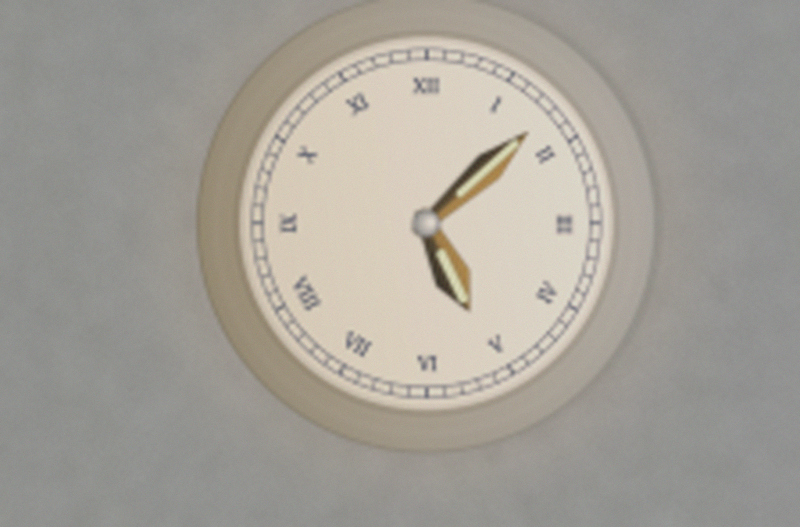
5:08
